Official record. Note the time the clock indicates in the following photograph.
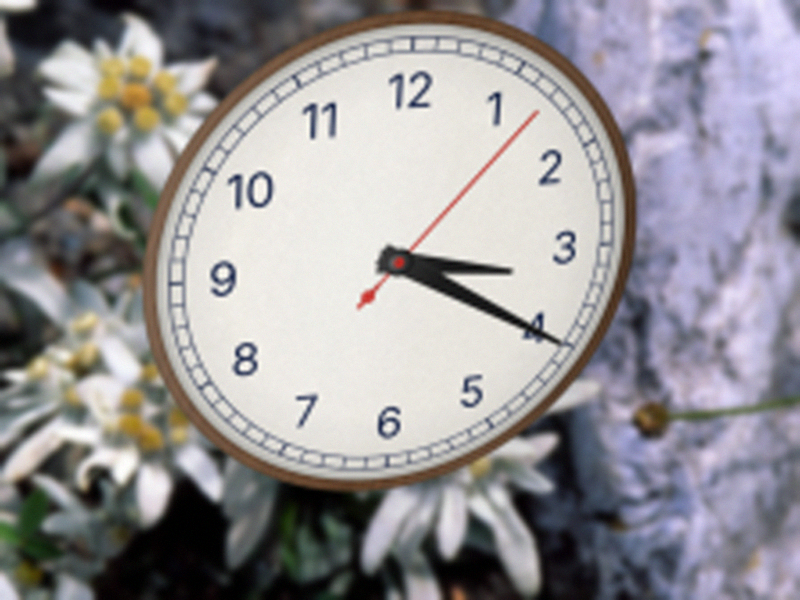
3:20:07
